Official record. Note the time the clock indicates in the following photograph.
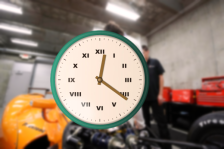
12:21
